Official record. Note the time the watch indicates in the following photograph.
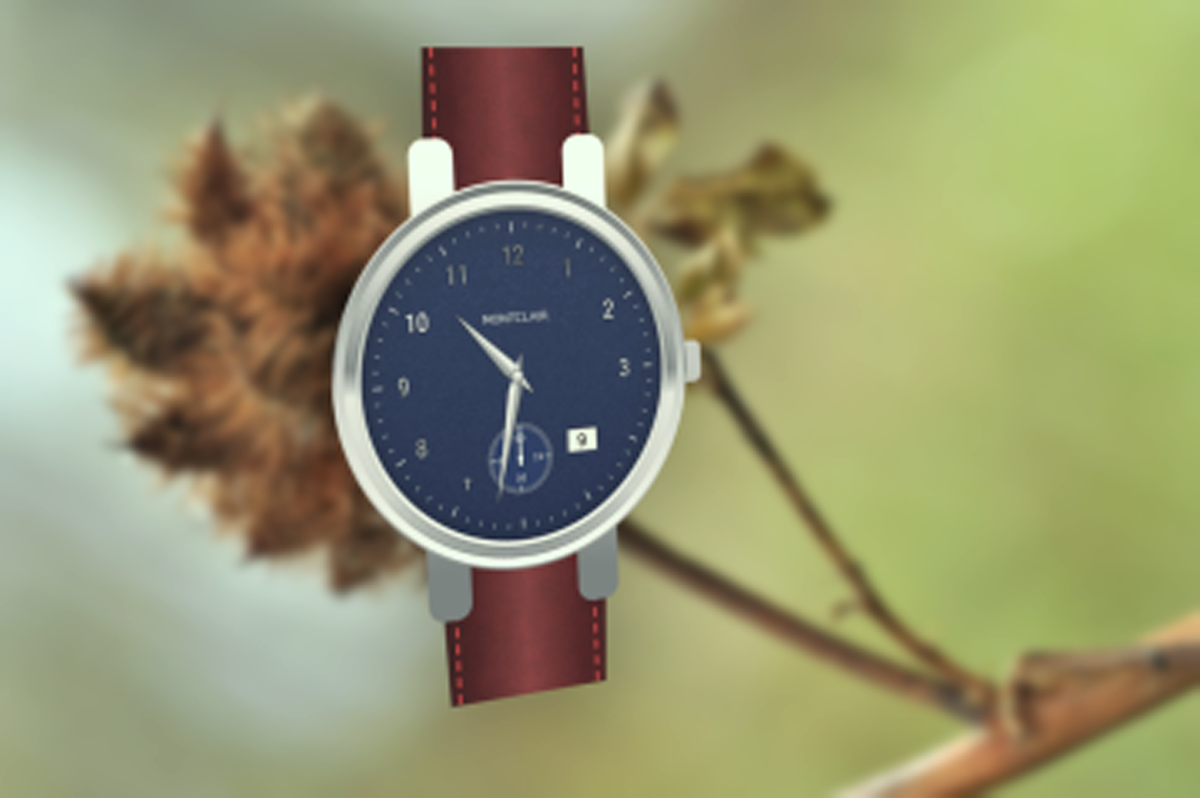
10:32
